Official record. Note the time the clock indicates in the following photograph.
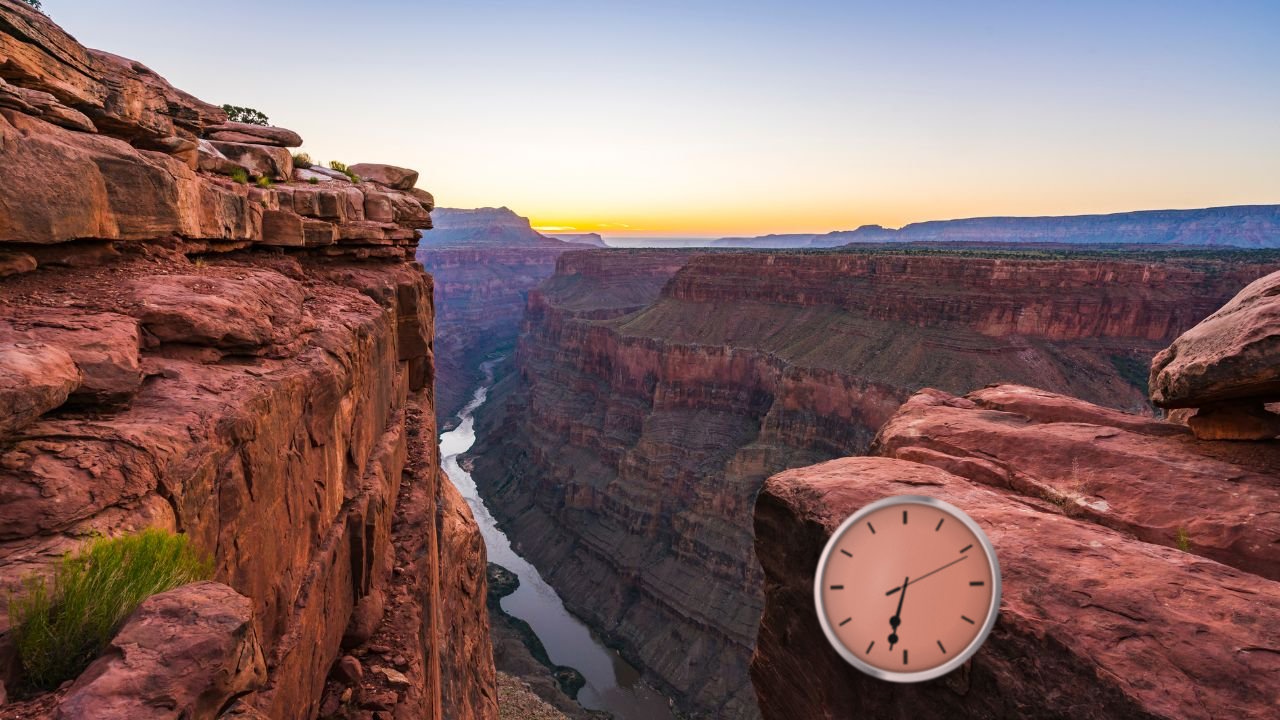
6:32:11
